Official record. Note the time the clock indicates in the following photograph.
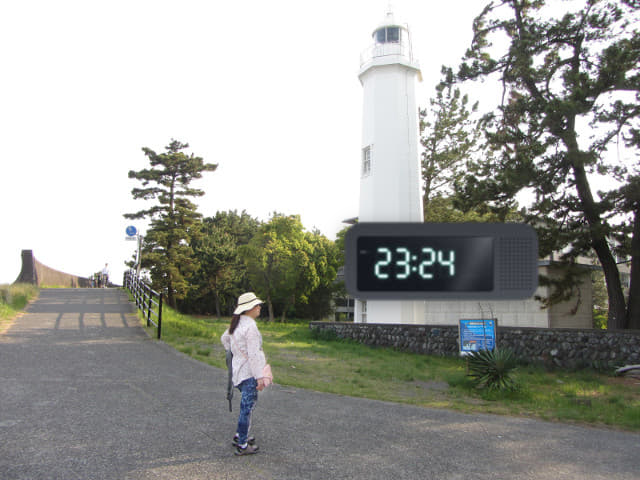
23:24
